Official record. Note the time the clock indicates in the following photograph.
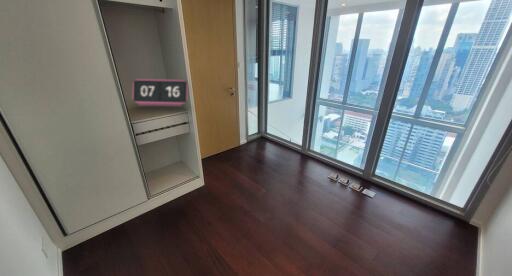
7:16
